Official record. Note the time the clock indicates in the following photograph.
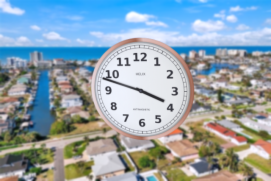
3:48
